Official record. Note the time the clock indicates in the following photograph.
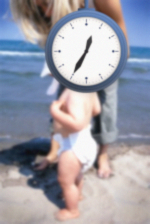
12:35
